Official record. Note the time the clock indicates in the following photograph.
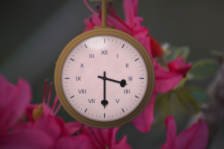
3:30
